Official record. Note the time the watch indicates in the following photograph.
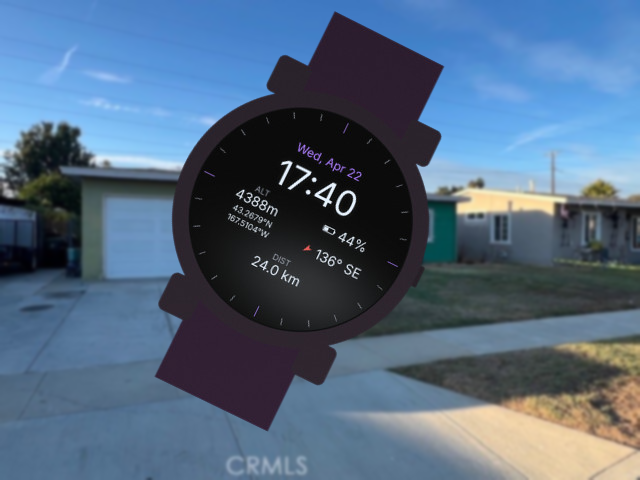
17:40
